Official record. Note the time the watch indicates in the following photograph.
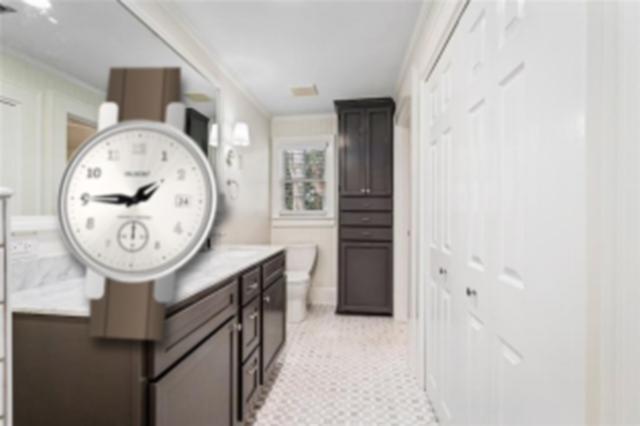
1:45
